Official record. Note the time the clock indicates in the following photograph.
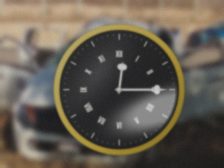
12:15
